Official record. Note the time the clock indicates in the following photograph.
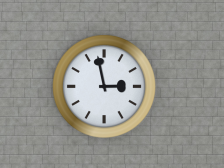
2:58
